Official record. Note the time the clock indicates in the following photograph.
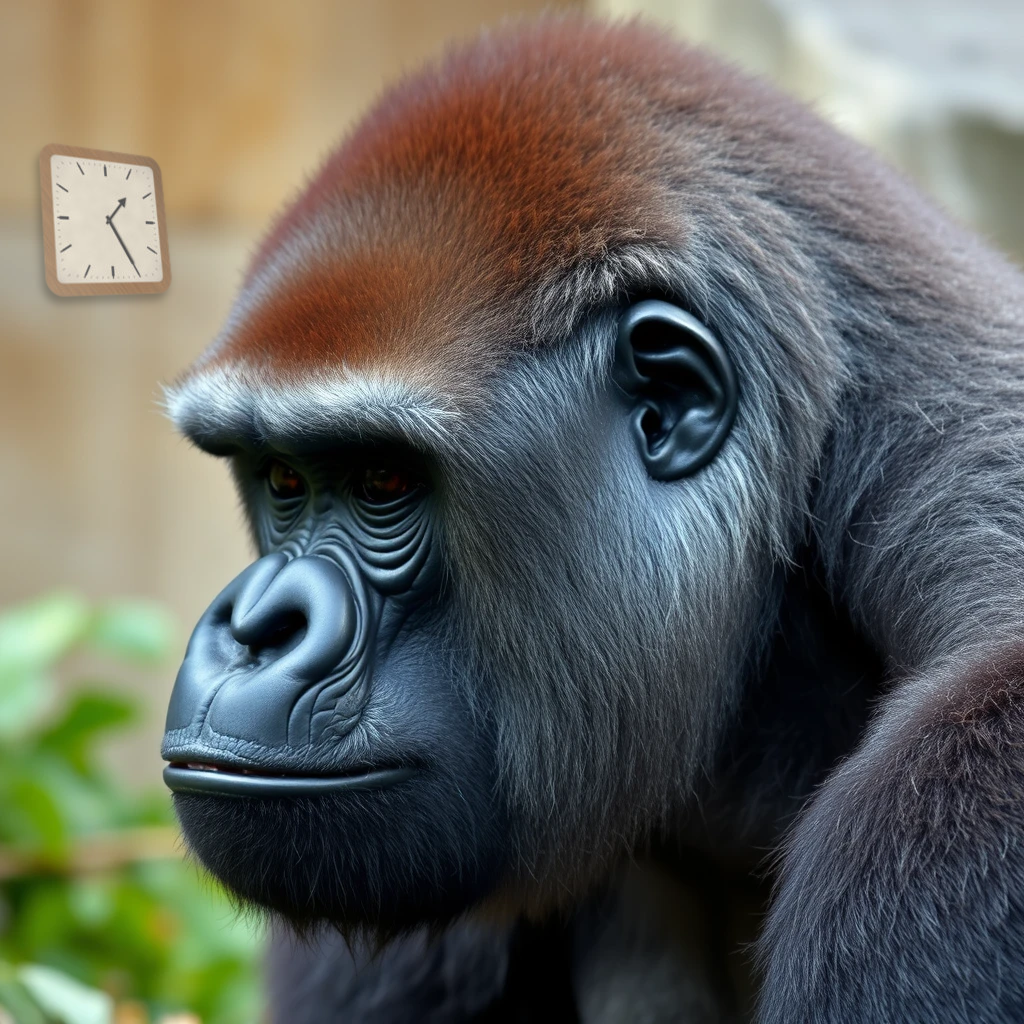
1:25
